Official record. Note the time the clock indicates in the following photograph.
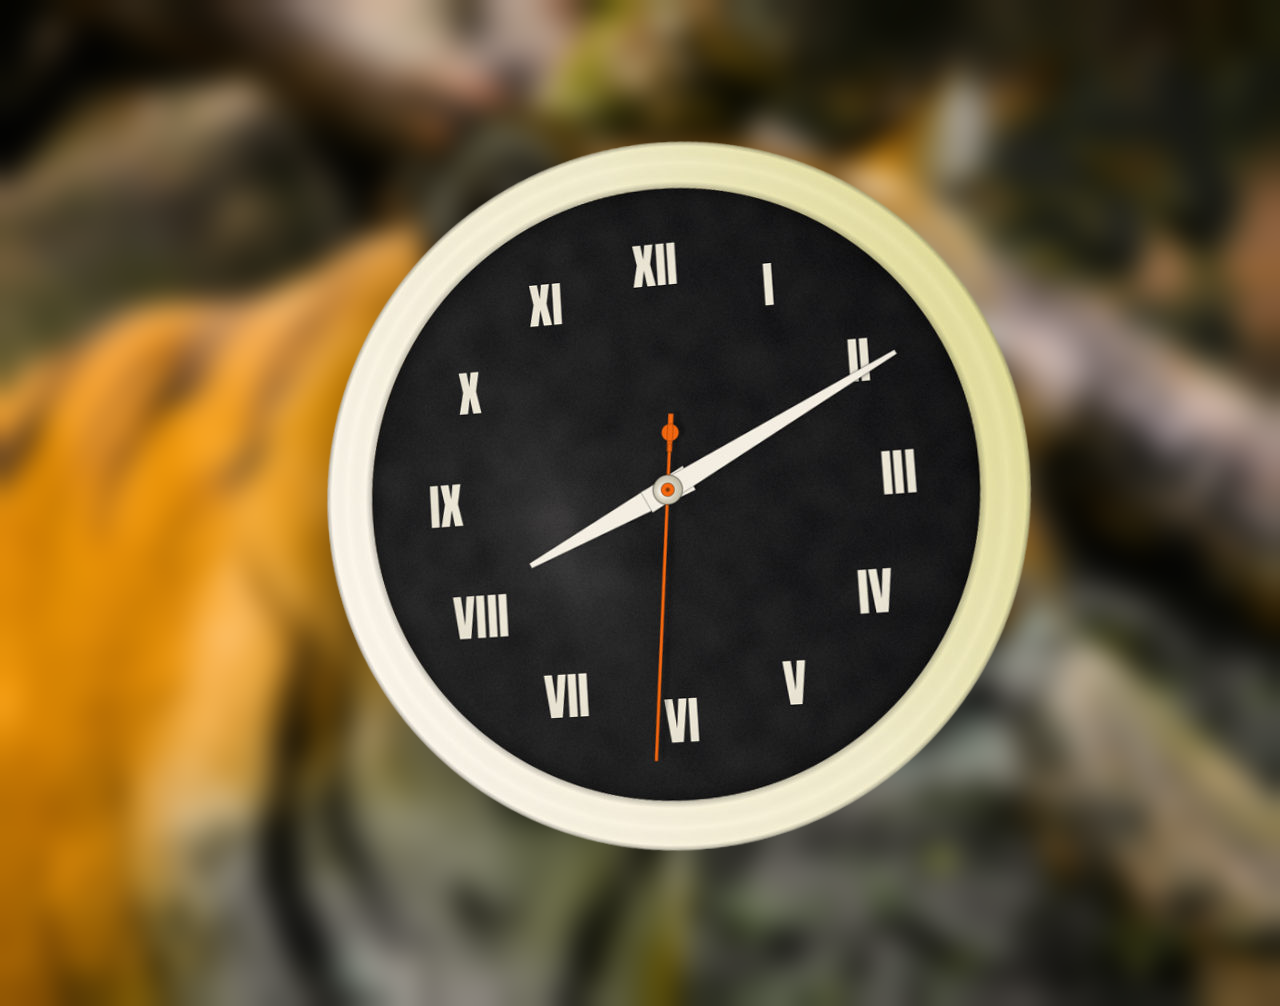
8:10:31
